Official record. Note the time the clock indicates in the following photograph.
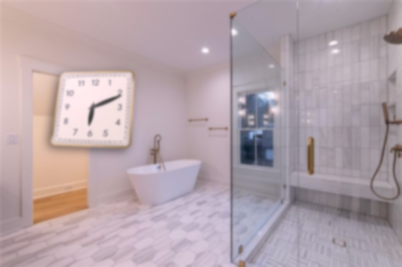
6:11
